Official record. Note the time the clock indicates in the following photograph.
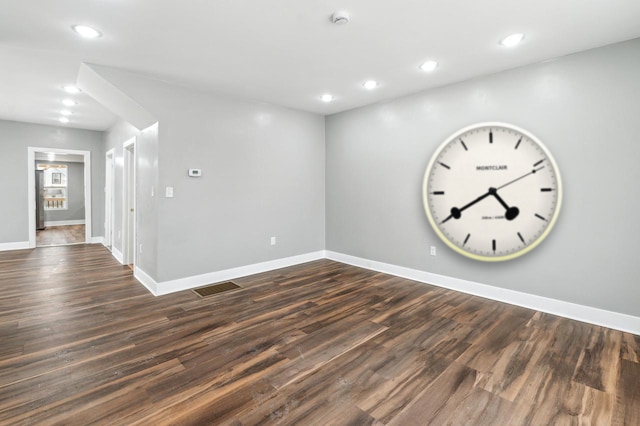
4:40:11
